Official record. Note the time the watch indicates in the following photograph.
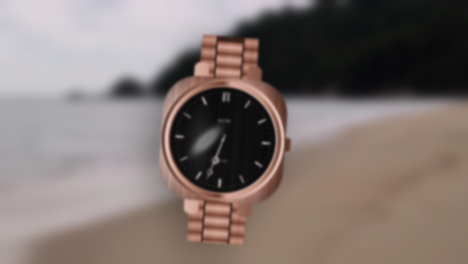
6:33
